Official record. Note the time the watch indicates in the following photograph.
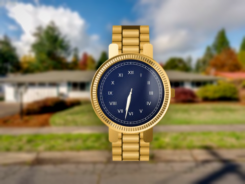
6:32
